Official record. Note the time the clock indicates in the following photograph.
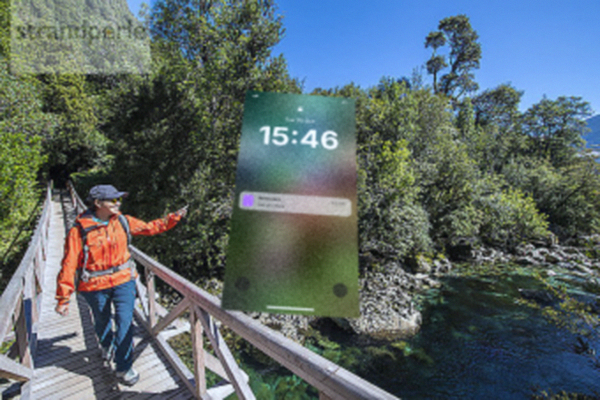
15:46
